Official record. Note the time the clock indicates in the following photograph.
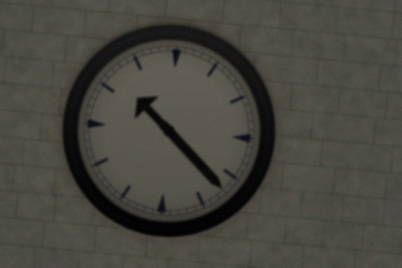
10:22
